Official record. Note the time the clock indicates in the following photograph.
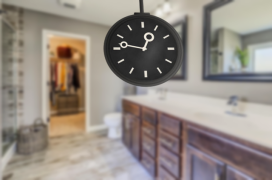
12:47
